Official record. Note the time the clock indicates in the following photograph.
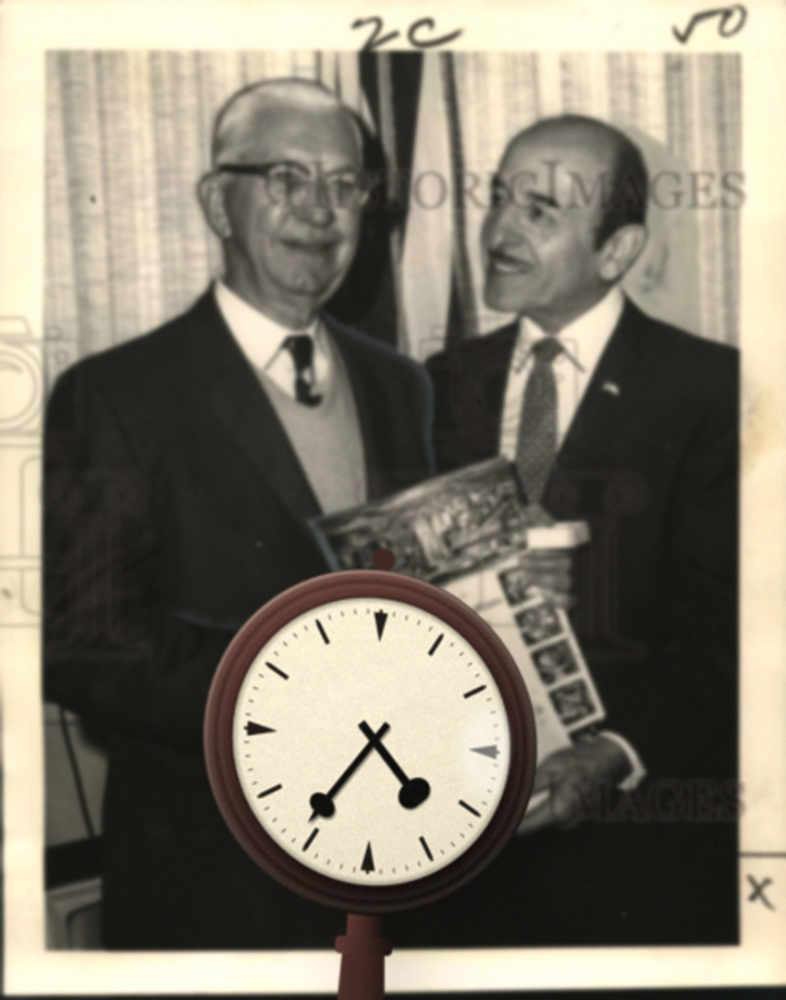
4:36
